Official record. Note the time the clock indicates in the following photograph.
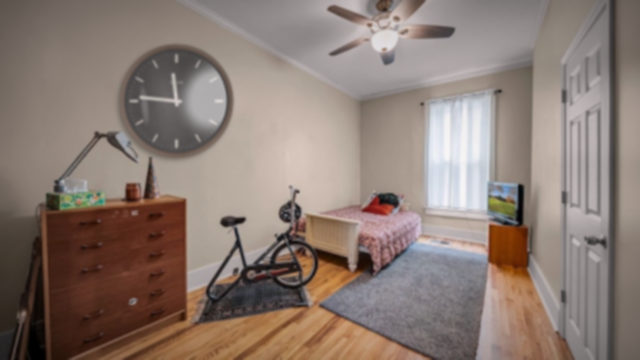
11:46
